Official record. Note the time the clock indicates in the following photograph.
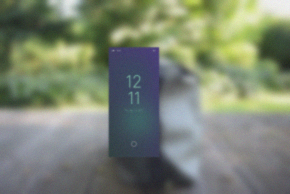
12:11
